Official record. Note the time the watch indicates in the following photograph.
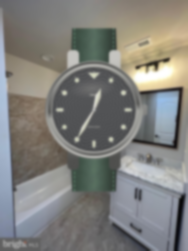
12:35
